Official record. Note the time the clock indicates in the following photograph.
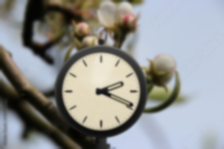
2:19
